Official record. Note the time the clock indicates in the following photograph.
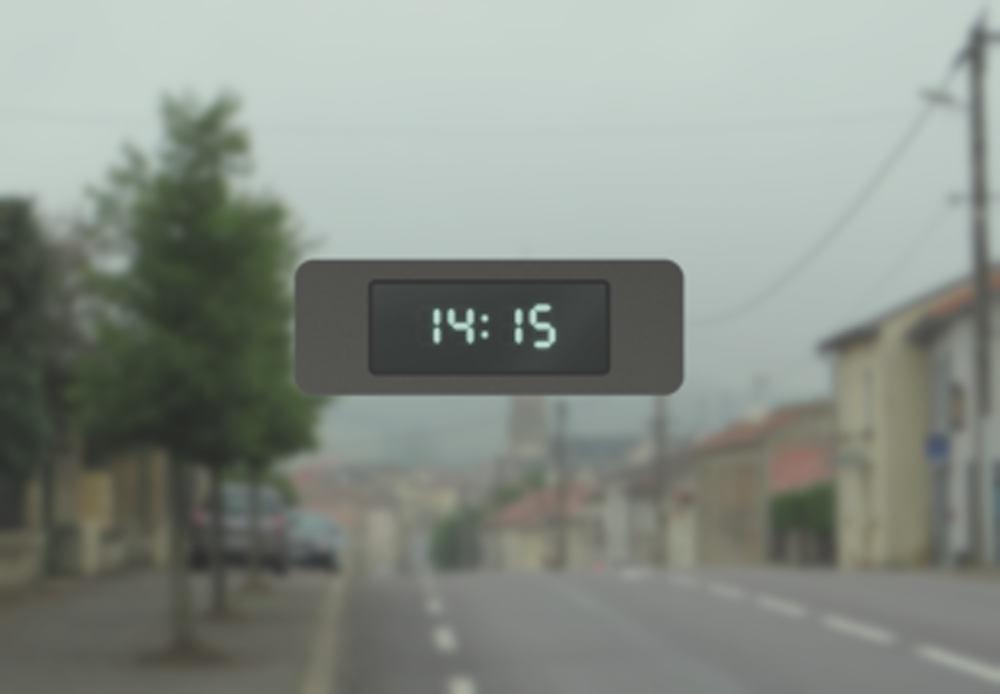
14:15
